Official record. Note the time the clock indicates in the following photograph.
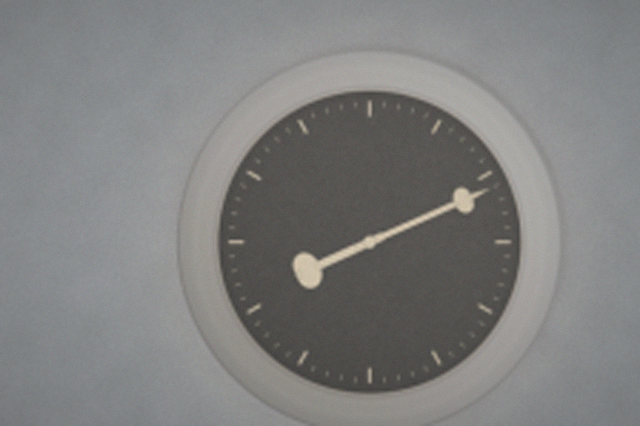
8:11
